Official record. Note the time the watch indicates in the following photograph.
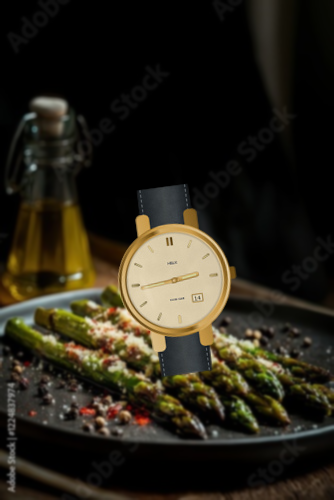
2:44
